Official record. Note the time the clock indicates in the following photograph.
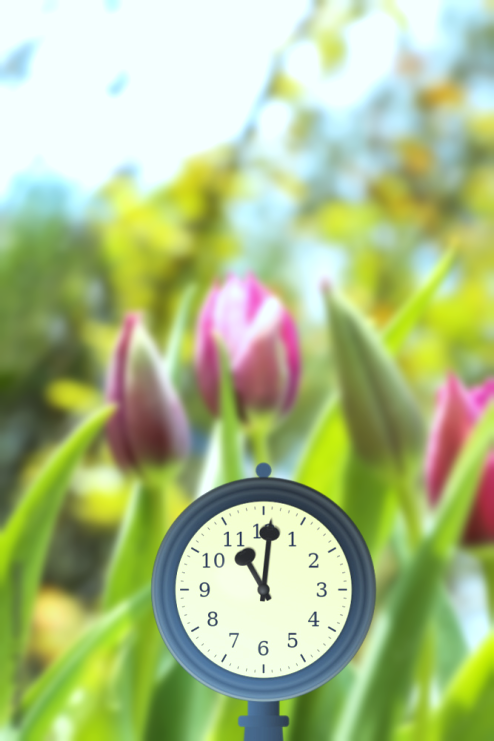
11:01
